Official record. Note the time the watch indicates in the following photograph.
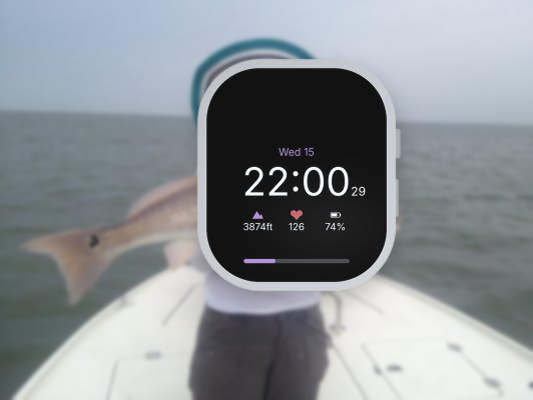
22:00:29
